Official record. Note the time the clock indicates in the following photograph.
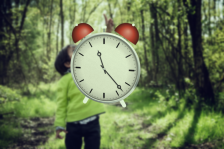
11:23
